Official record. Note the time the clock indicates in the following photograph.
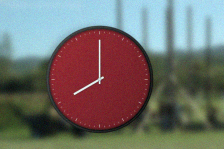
8:00
